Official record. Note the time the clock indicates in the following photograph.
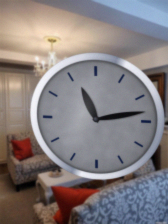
11:13
